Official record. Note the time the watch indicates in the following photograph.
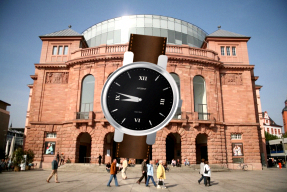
8:47
